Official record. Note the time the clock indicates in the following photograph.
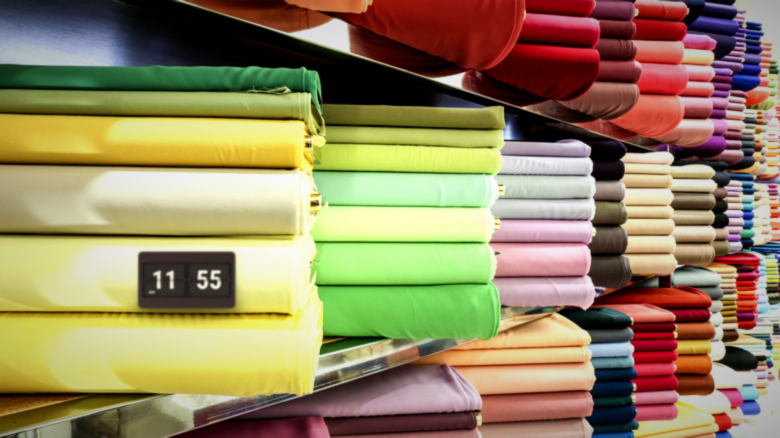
11:55
